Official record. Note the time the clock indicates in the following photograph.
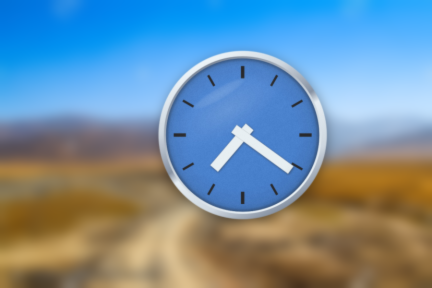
7:21
